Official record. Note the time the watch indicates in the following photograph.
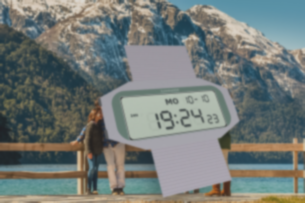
19:24
